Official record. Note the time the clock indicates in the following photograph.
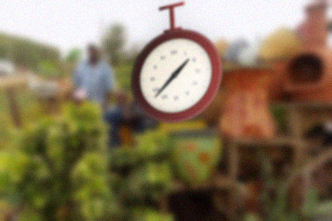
1:38
